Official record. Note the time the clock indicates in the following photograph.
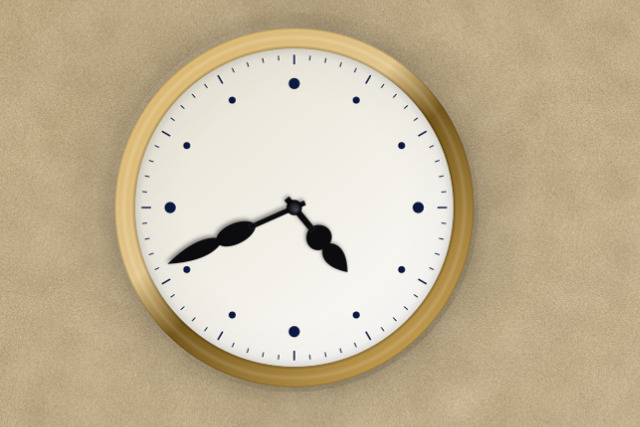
4:41
